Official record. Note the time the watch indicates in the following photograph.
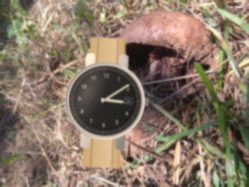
3:09
